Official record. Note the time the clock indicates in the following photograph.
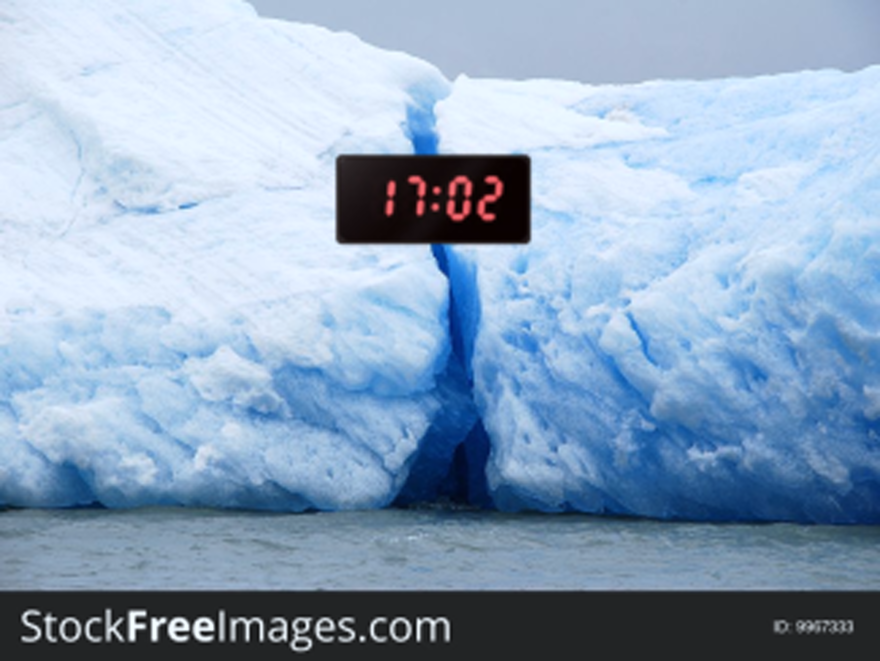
17:02
